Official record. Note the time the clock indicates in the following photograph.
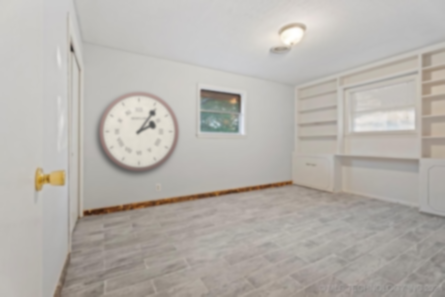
2:06
